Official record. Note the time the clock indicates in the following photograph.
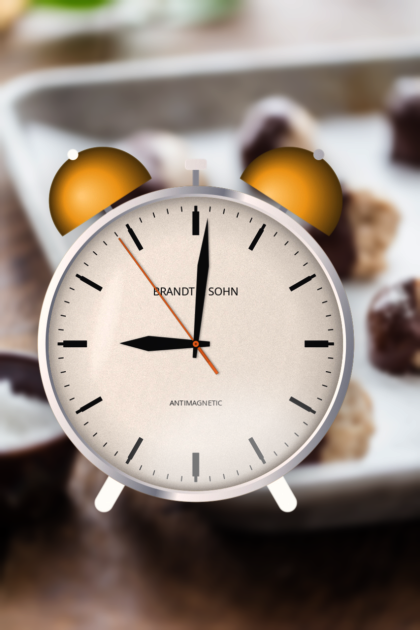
9:00:54
